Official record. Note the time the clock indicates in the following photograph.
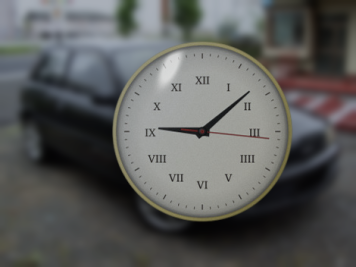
9:08:16
